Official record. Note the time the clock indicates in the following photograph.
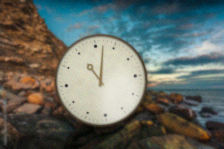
11:02
